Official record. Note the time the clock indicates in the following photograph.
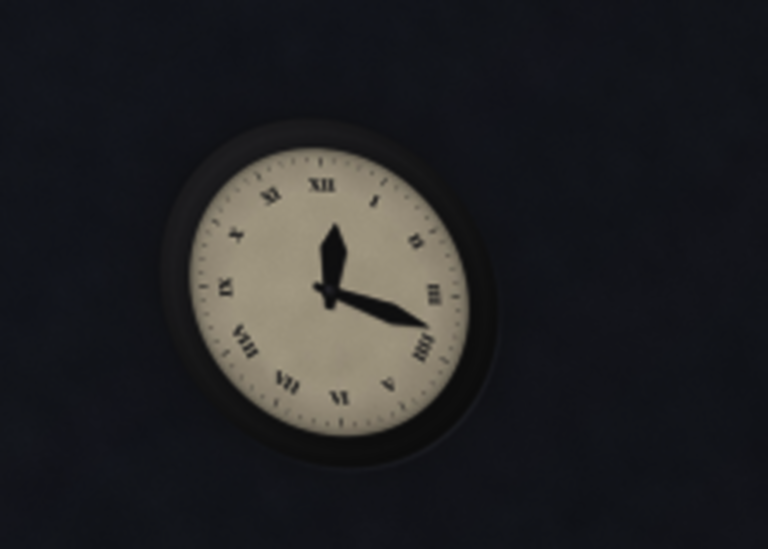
12:18
